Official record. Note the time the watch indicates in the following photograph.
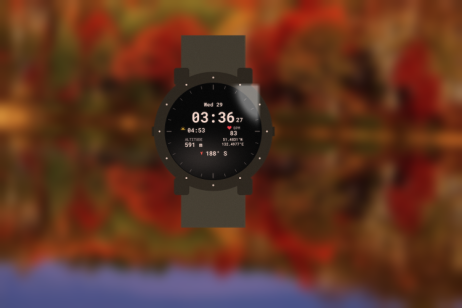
3:36
